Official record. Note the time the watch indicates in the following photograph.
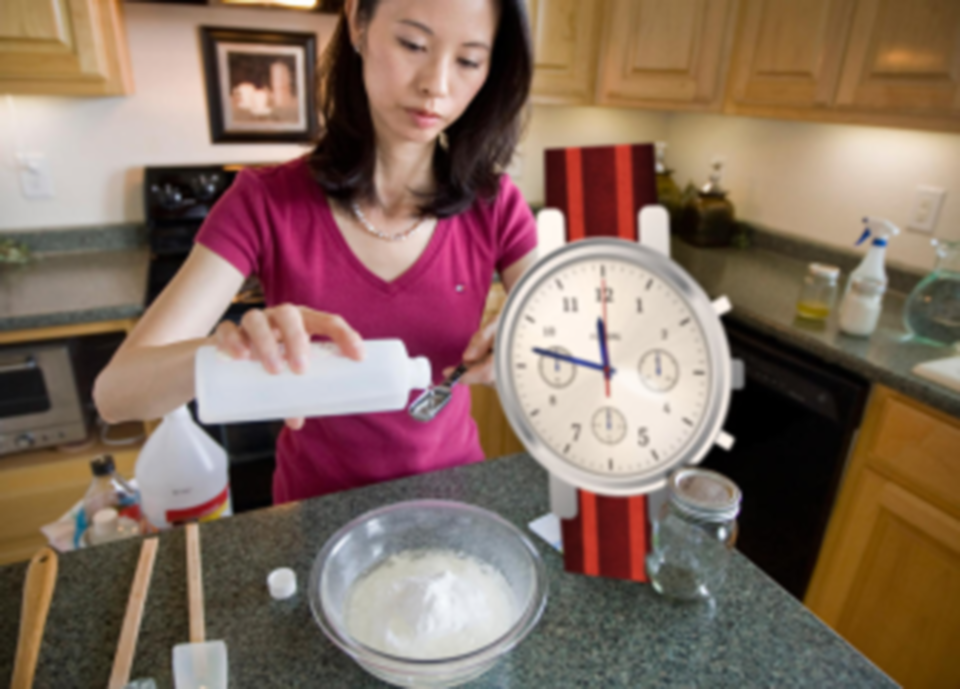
11:47
